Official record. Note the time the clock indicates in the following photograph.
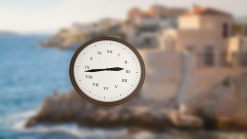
2:43
